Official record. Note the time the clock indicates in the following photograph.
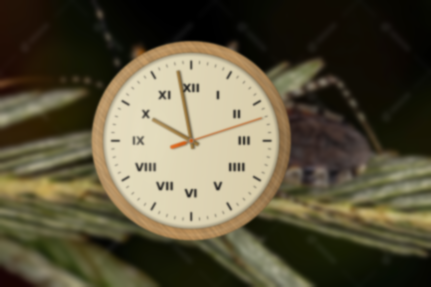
9:58:12
